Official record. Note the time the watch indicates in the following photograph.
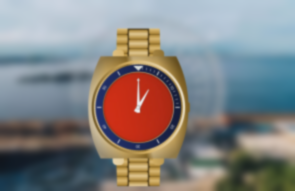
1:00
